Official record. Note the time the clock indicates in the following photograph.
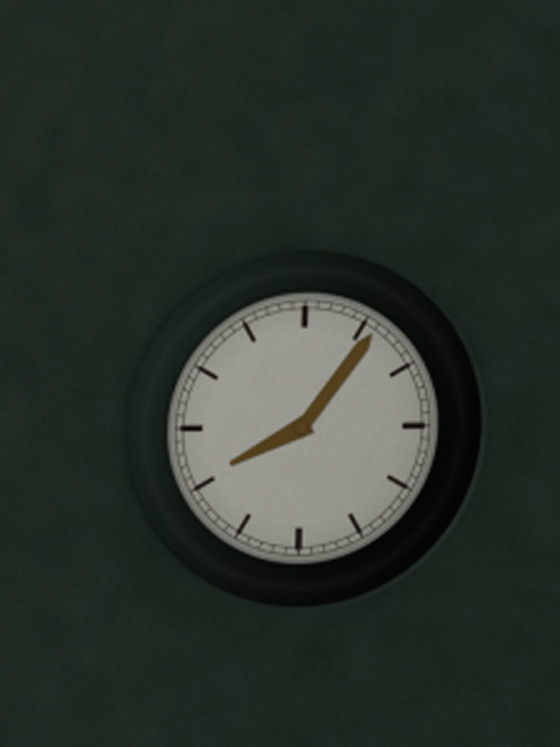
8:06
